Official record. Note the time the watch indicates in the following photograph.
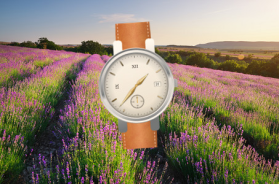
1:37
